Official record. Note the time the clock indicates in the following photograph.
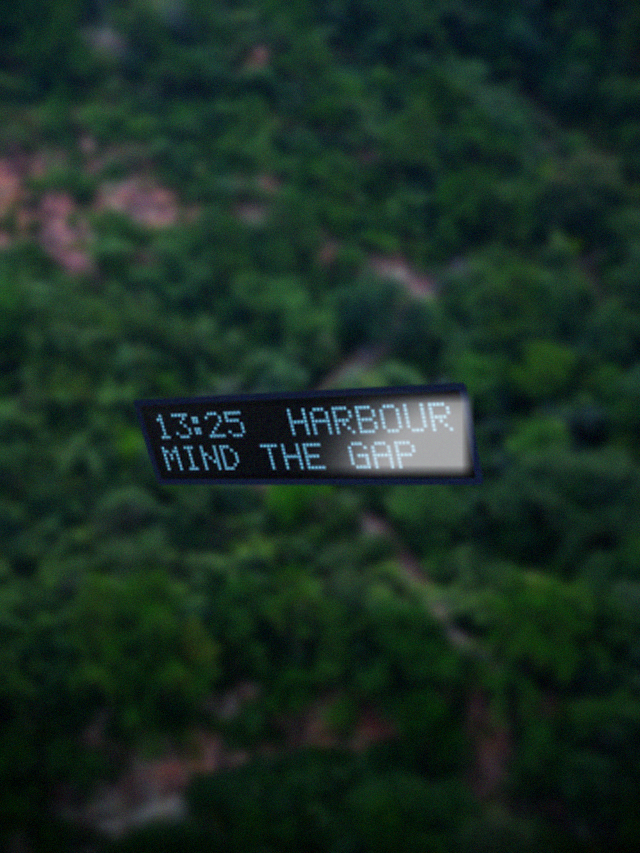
13:25
